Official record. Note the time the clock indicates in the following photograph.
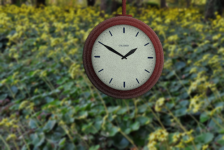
1:50
